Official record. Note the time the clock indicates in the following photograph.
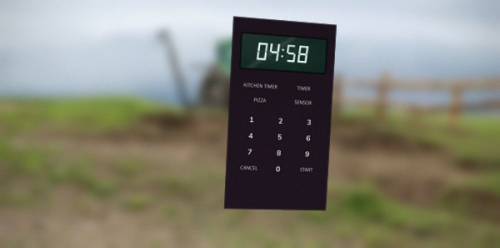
4:58
